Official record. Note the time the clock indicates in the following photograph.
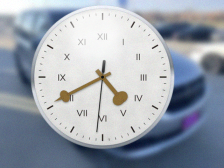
4:40:31
